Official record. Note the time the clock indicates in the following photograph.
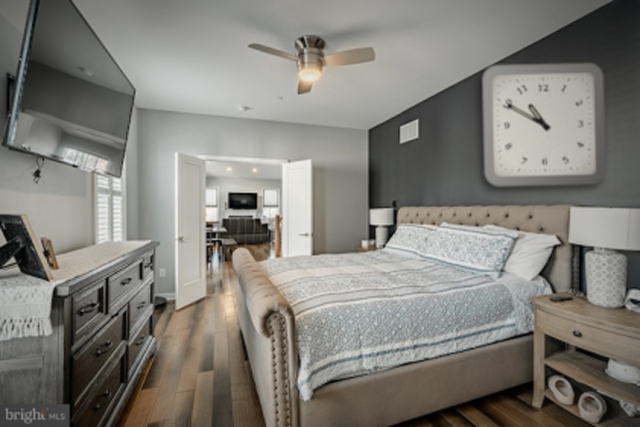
10:50
